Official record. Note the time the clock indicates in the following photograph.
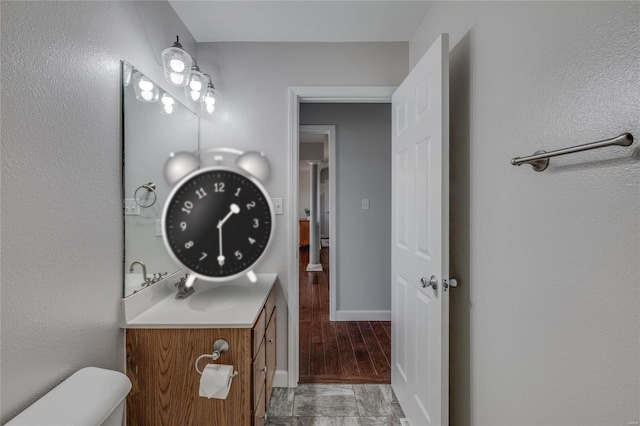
1:30
